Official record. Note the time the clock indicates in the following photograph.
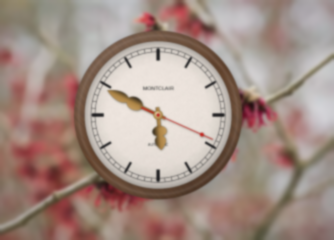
5:49:19
